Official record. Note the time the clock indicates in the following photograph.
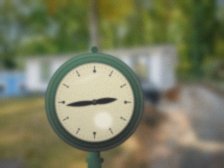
2:44
